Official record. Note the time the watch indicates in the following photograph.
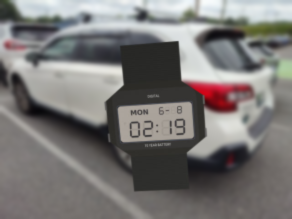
2:19
